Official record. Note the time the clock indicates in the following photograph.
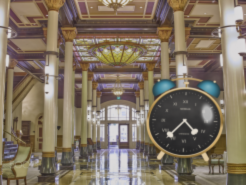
4:37
